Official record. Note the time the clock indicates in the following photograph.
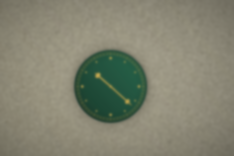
10:22
